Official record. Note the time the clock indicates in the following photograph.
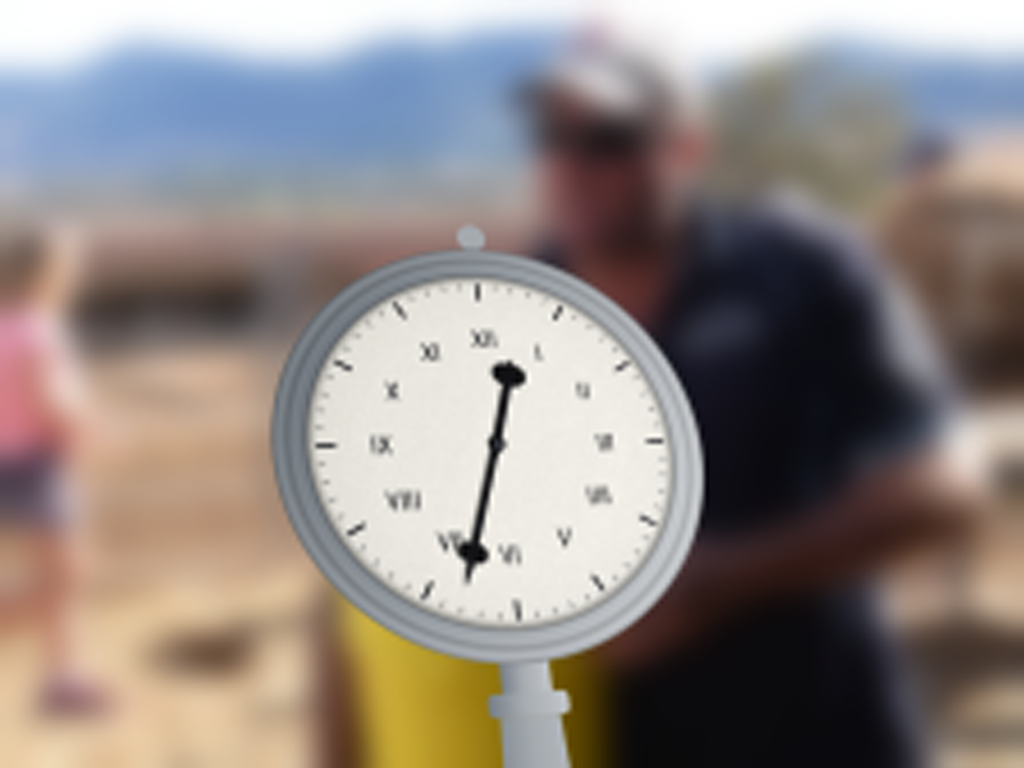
12:33
